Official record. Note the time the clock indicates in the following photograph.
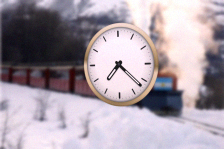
7:22
